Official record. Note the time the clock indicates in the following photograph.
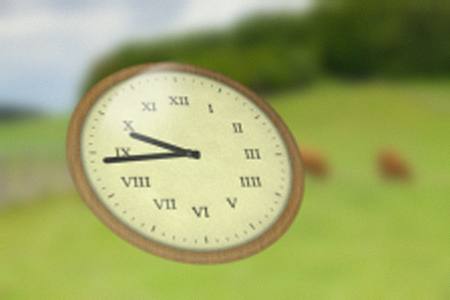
9:44
